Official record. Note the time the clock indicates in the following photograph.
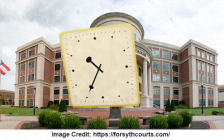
10:35
